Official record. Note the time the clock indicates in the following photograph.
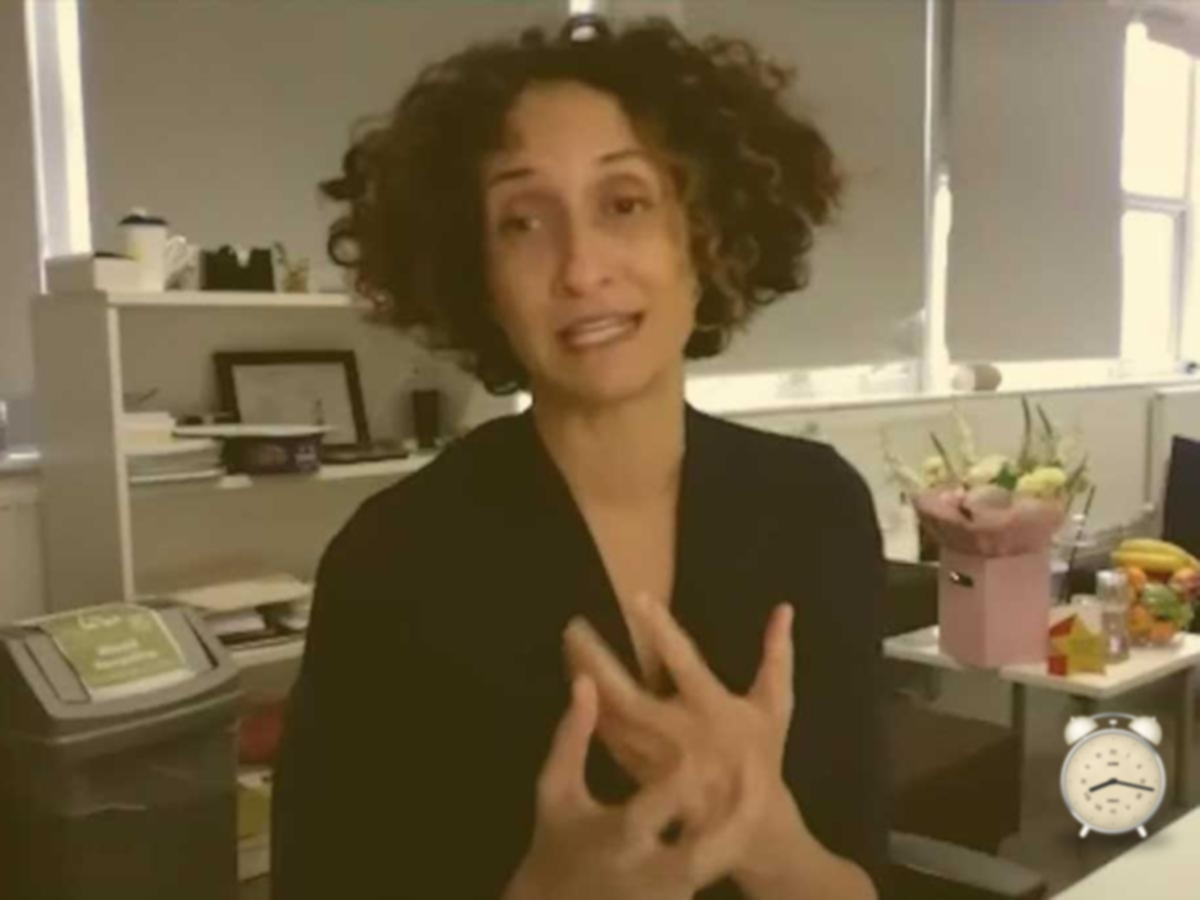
8:17
